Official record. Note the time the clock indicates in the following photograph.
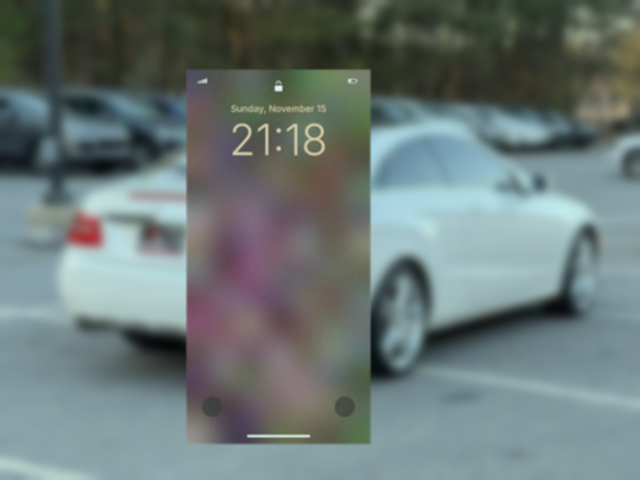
21:18
